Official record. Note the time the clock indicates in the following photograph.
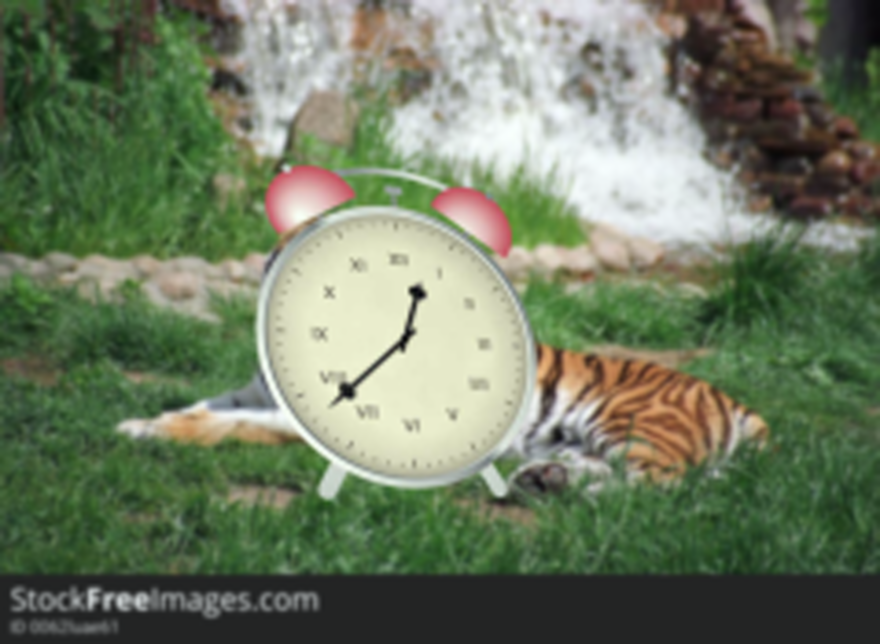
12:38
